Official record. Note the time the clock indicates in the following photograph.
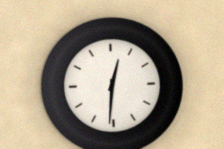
12:31
